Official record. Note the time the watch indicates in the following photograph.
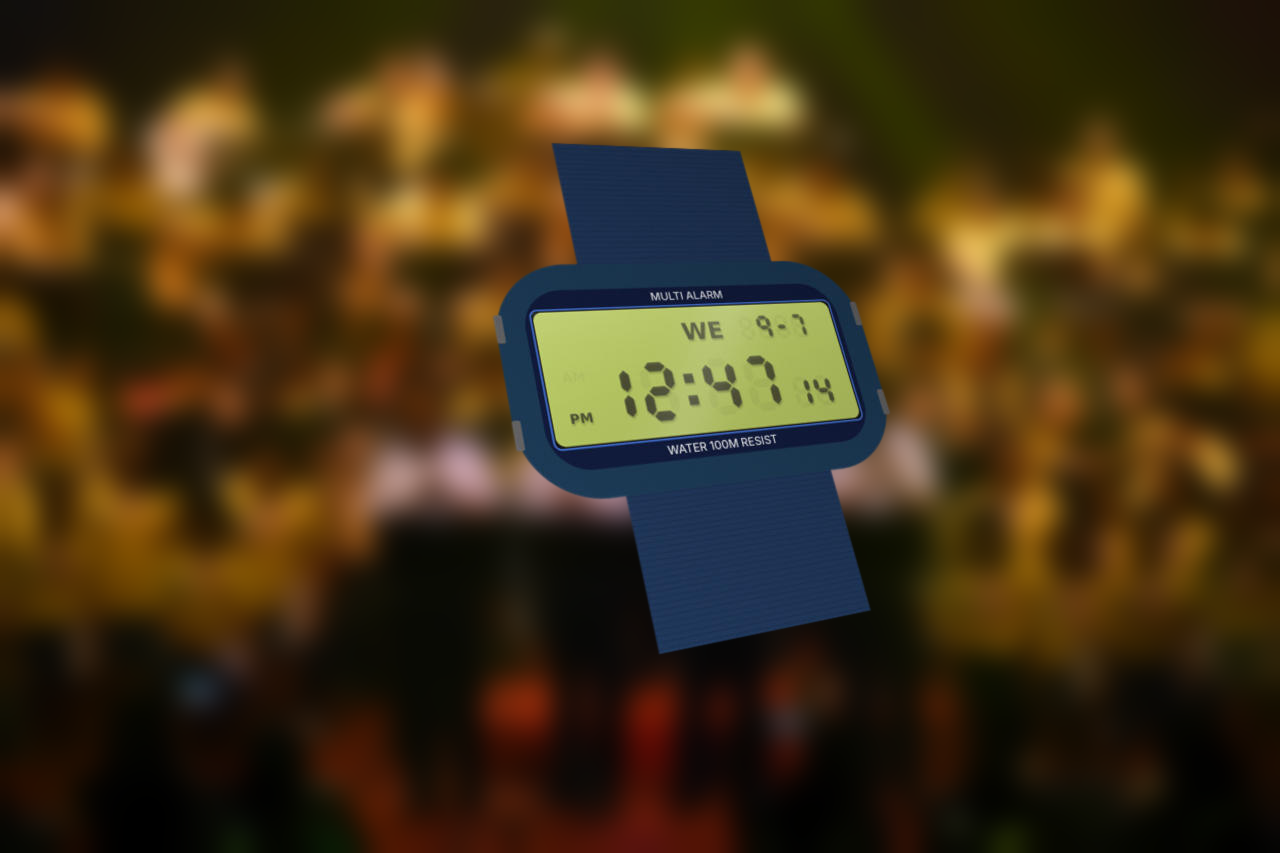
12:47:14
